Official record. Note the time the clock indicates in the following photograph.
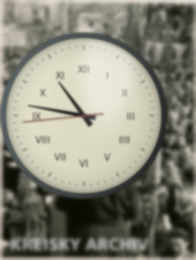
10:46:44
